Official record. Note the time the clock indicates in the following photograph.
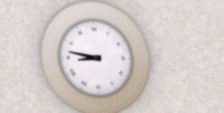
8:47
